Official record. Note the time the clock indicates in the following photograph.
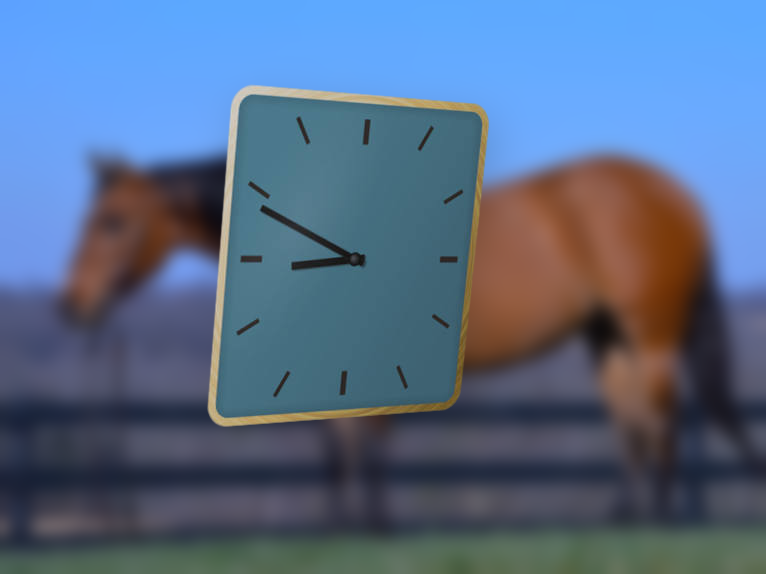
8:49
